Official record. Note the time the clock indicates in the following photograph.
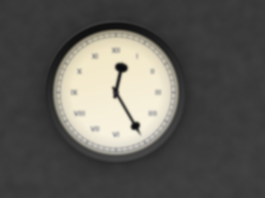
12:25
